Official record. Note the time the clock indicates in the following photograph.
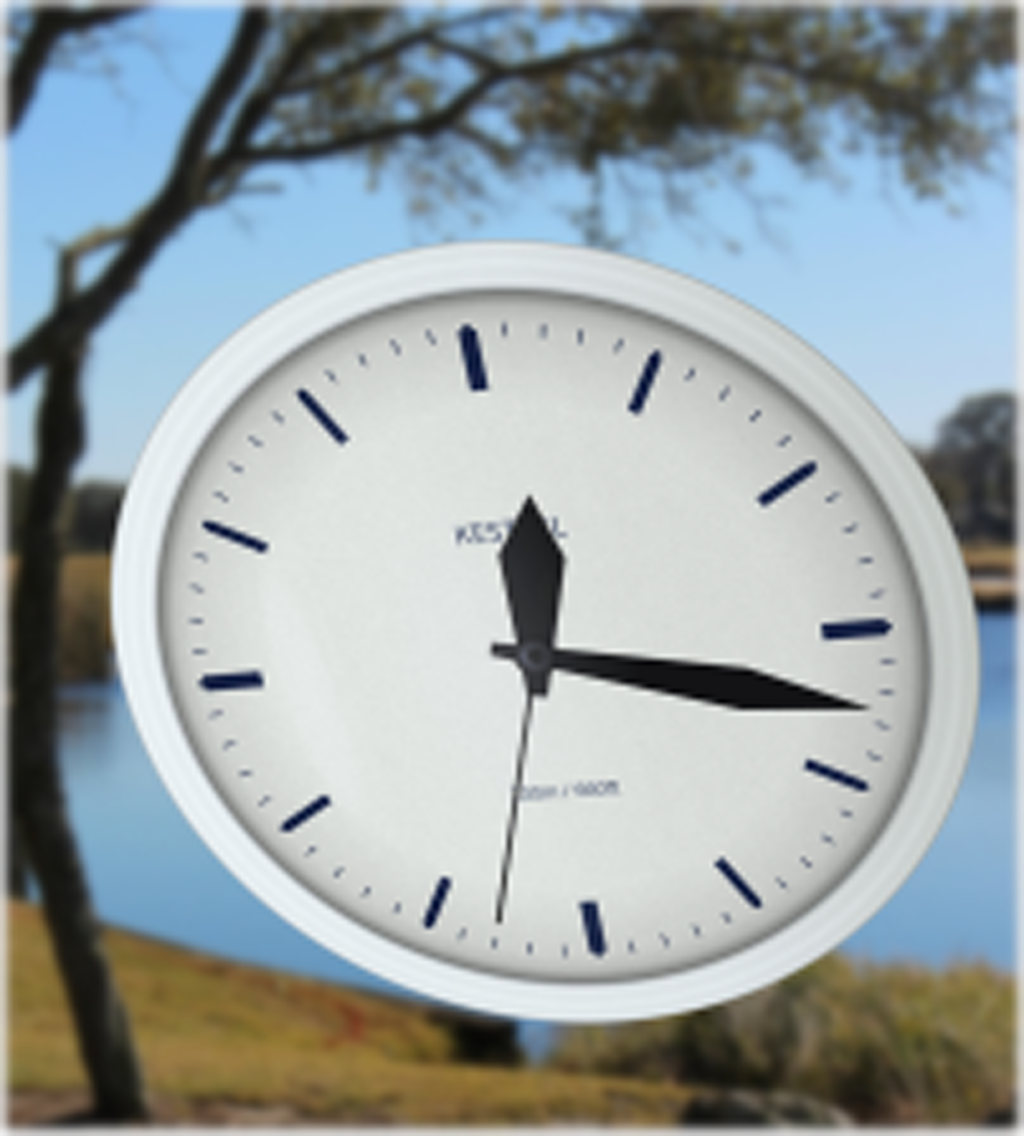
12:17:33
